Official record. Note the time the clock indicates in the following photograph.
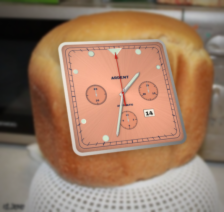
1:33
